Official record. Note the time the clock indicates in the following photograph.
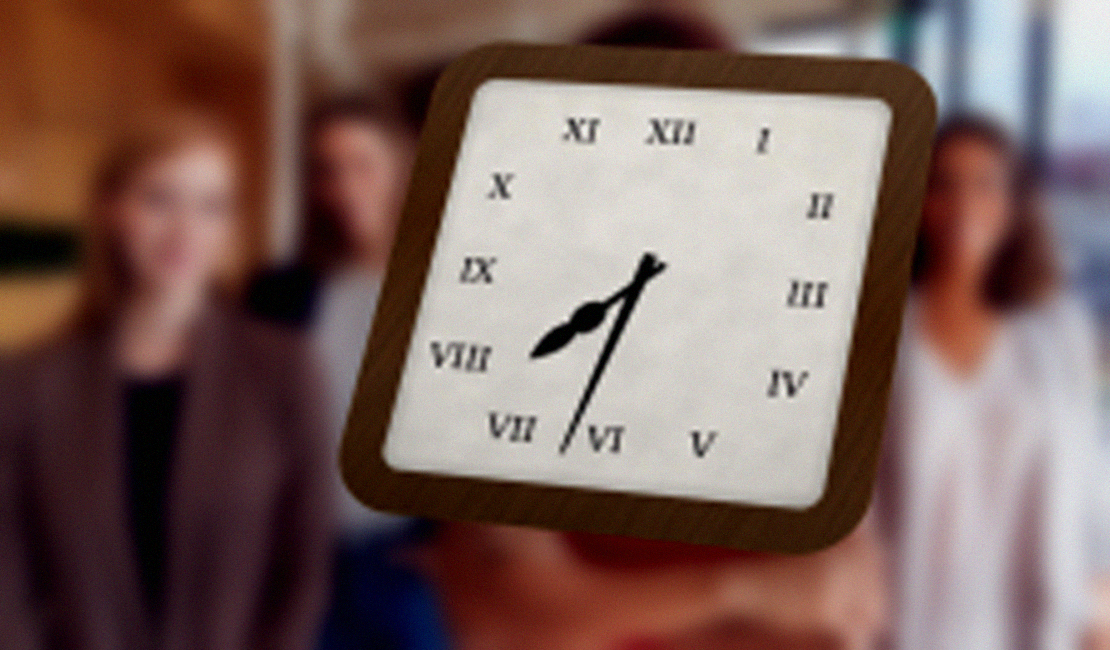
7:32
